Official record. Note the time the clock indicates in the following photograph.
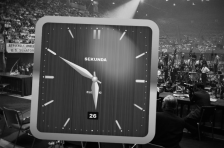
5:50
